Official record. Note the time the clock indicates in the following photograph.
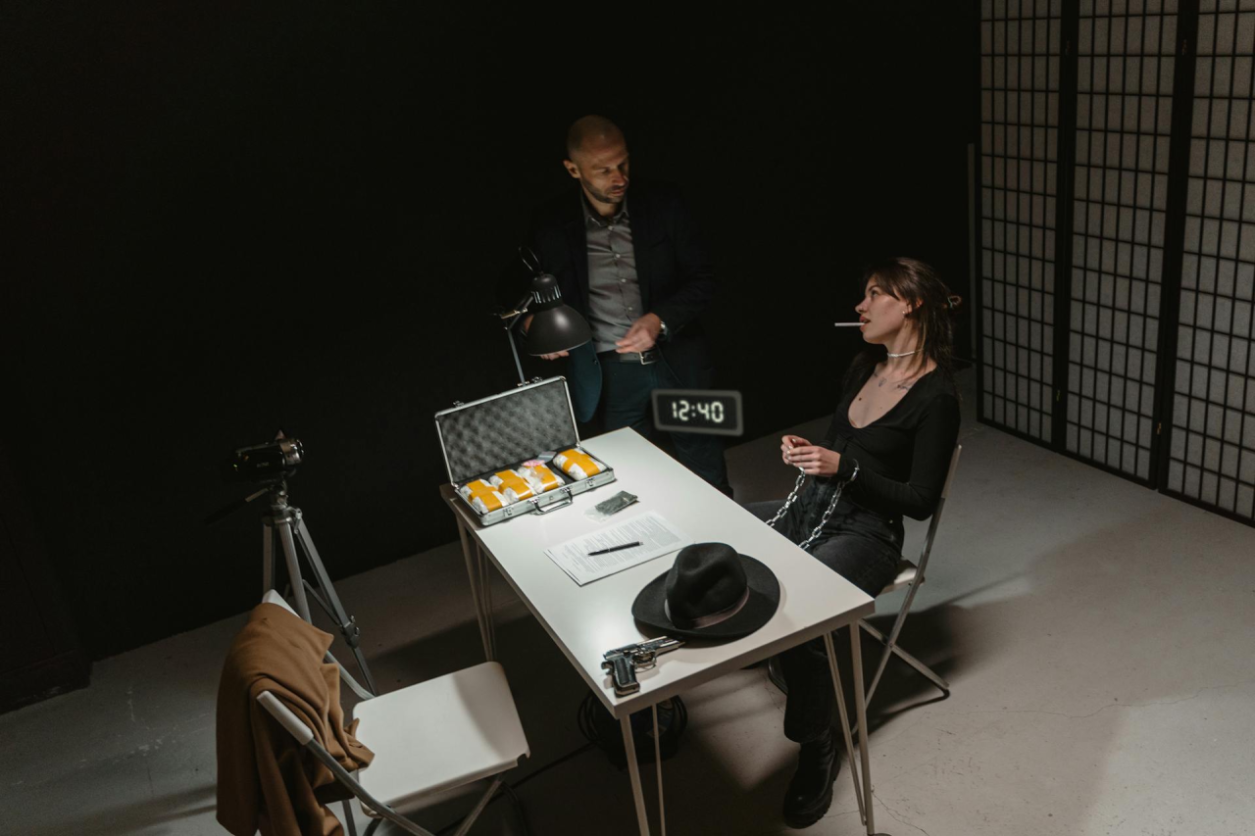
12:40
